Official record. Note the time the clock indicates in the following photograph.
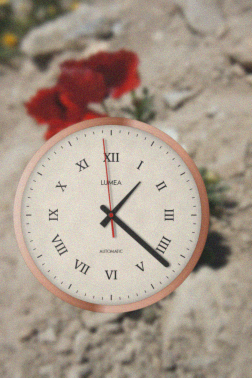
1:21:59
